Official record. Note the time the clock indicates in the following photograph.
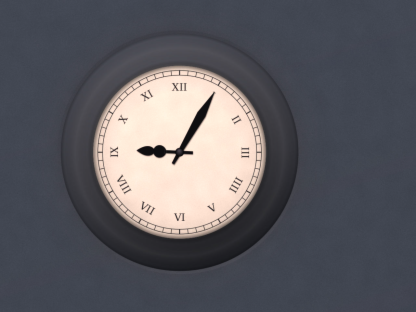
9:05
